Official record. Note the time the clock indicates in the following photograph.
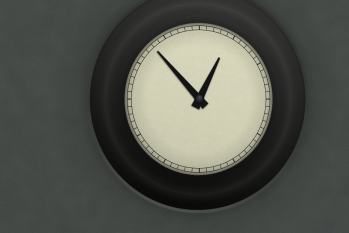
12:53
